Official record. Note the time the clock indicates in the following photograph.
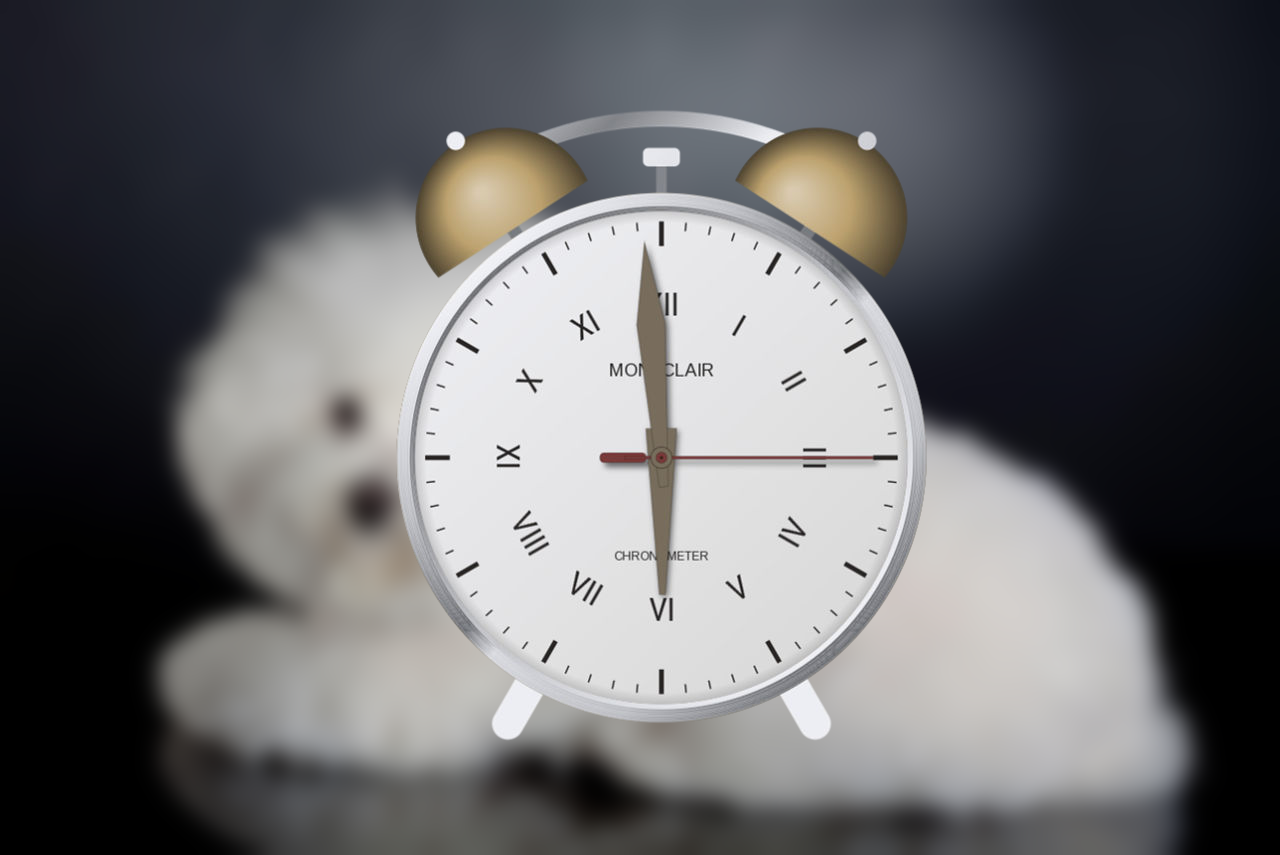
5:59:15
